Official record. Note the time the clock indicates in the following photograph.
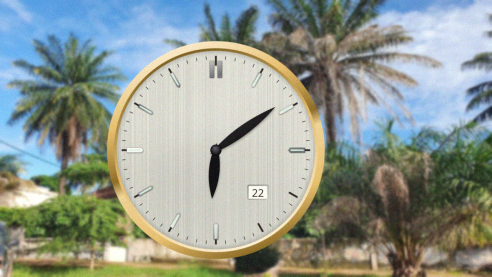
6:09
